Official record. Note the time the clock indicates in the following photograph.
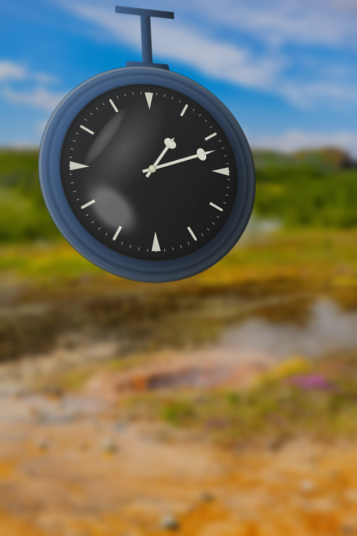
1:12
